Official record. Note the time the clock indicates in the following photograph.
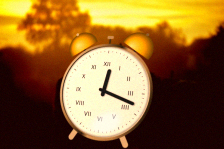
12:18
